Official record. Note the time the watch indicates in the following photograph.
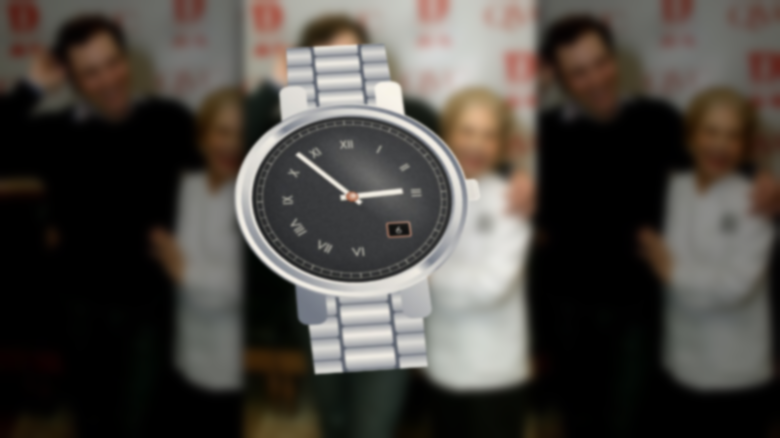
2:53
